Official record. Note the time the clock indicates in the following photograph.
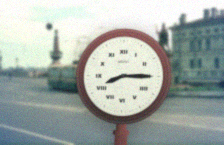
8:15
